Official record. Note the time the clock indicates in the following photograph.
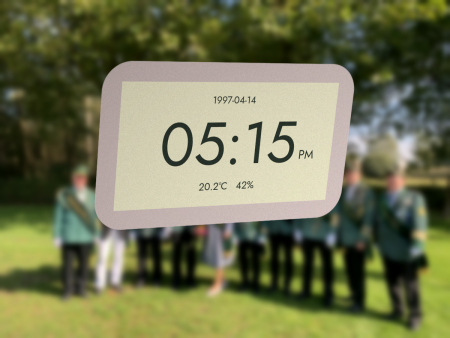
5:15
